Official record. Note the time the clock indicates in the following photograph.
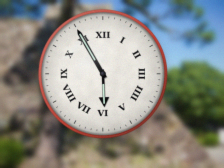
5:55
